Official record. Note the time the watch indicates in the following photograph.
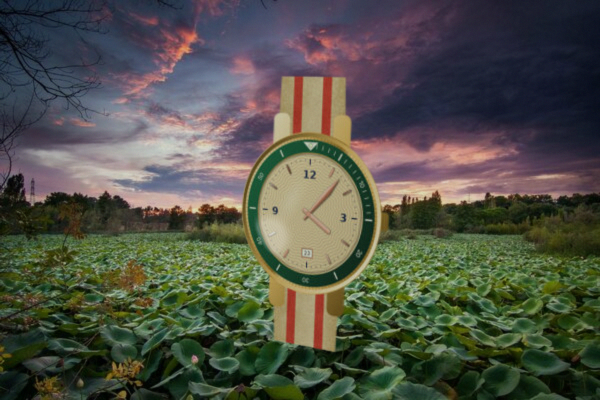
4:07
